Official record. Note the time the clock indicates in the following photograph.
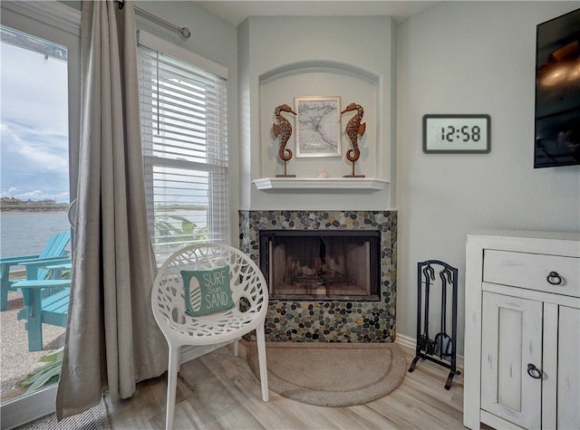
12:58
